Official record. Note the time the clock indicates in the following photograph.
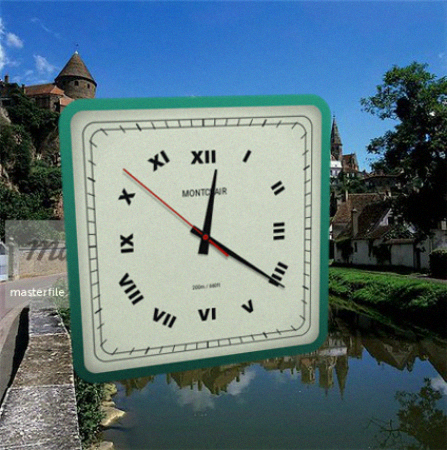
12:20:52
